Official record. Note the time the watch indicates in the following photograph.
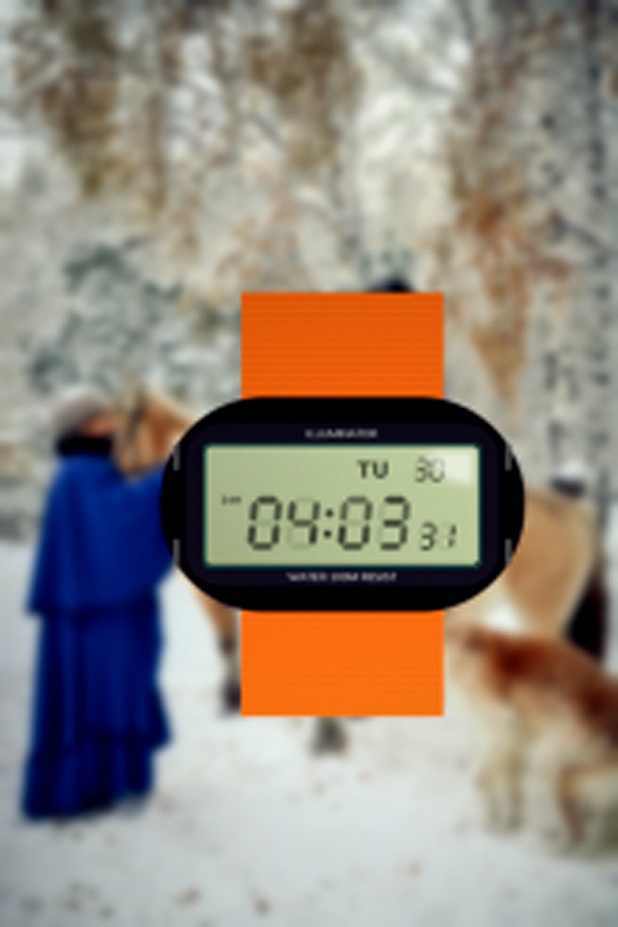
4:03:31
